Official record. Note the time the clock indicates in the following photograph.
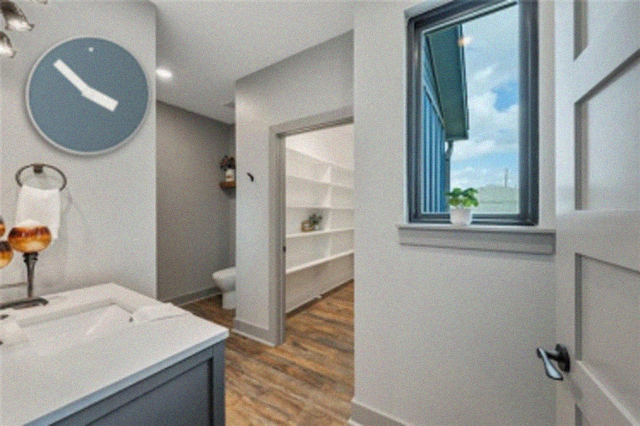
3:52
